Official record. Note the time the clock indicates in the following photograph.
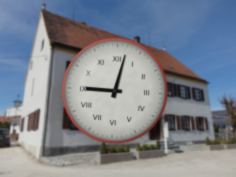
9:02
